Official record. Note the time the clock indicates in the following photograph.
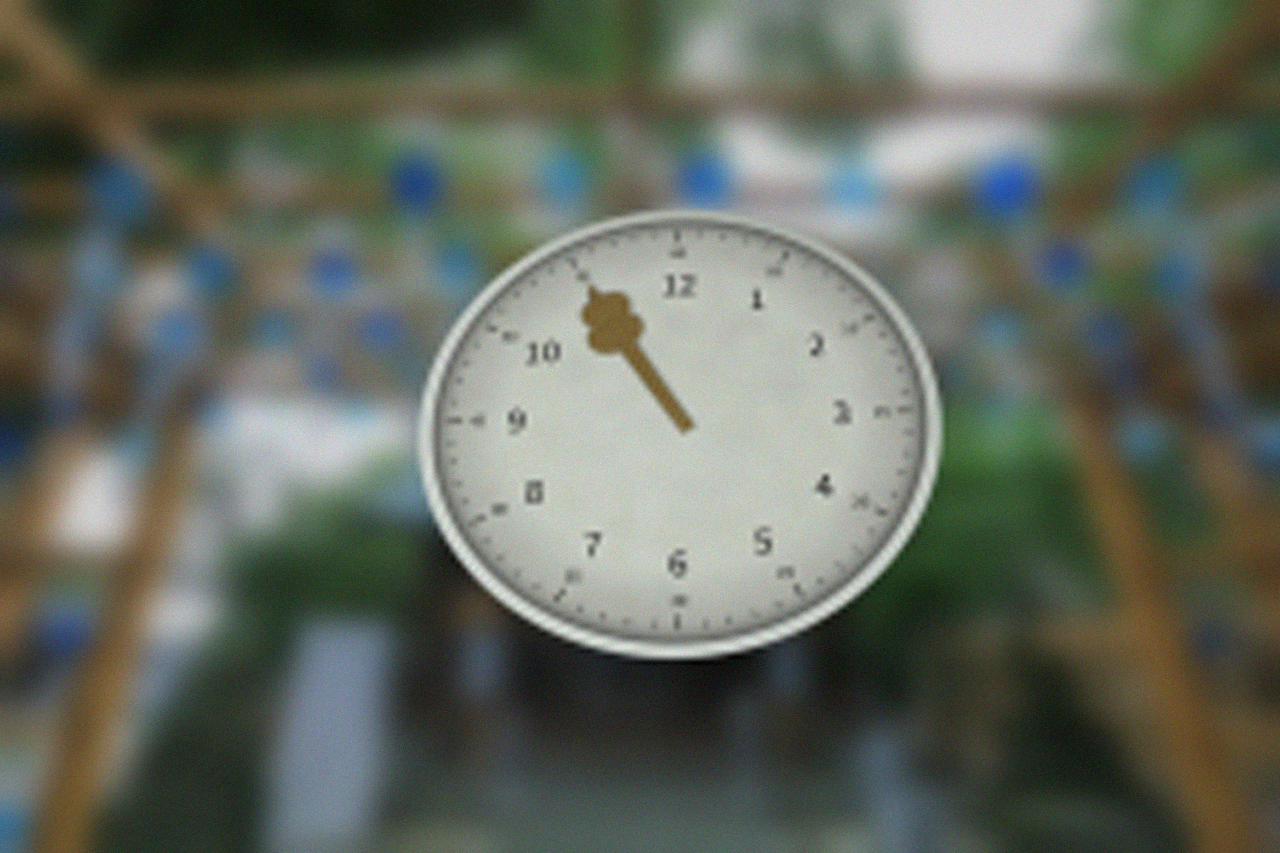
10:55
